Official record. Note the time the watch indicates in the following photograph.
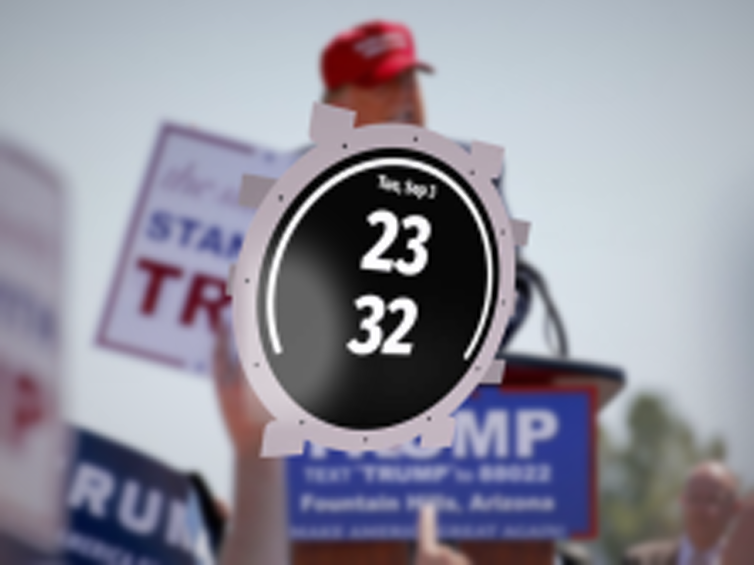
23:32
